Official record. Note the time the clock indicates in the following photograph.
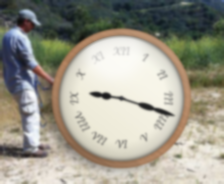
9:18
